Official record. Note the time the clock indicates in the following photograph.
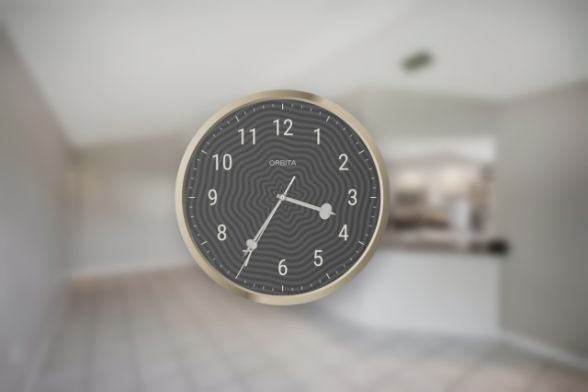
3:35:35
